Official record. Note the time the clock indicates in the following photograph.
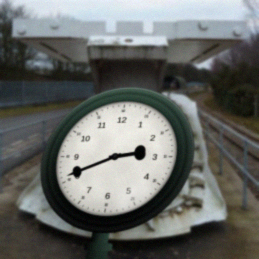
2:41
